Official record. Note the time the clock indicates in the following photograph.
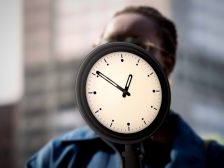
12:51
